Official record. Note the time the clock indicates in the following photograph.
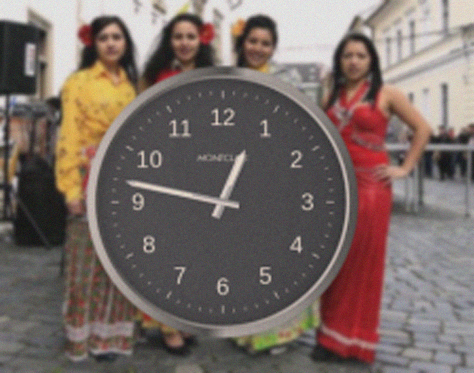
12:47
